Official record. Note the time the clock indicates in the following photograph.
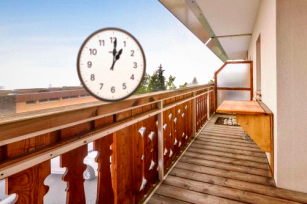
1:01
